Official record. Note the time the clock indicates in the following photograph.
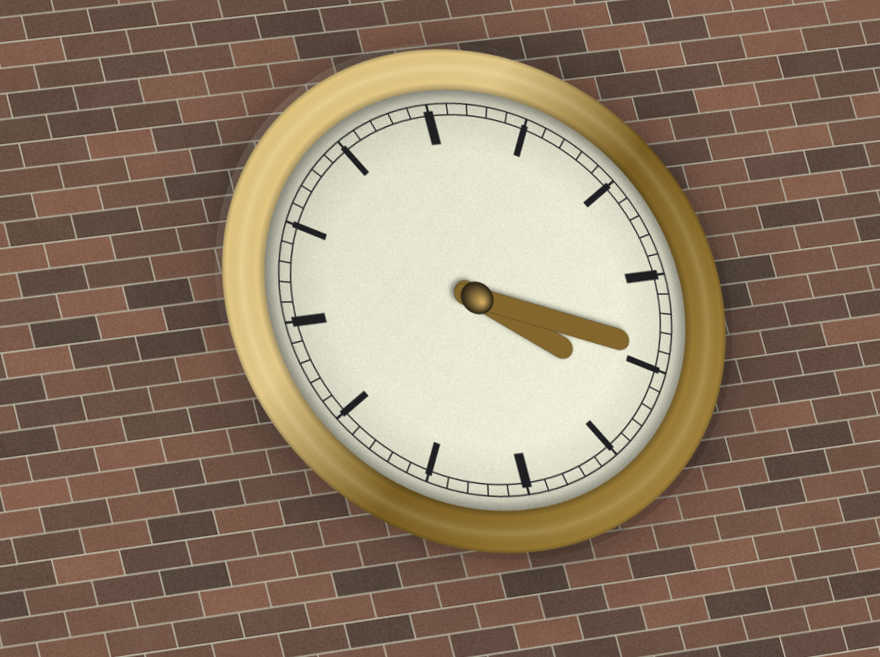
4:19
